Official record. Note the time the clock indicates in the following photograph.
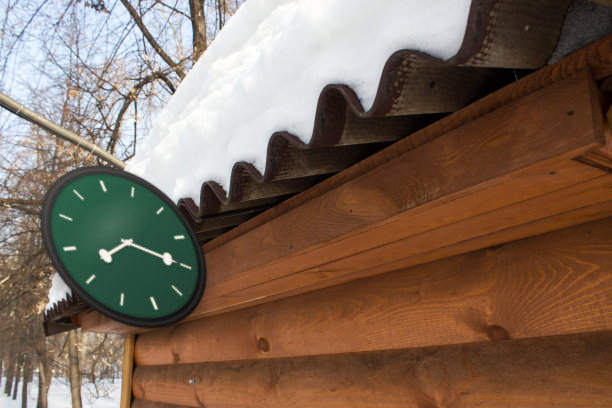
8:20
